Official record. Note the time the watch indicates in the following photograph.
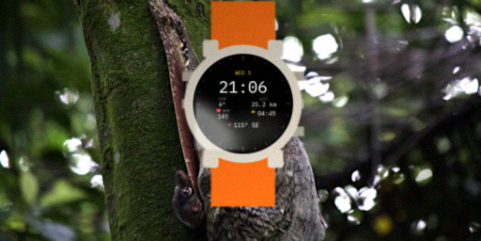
21:06
